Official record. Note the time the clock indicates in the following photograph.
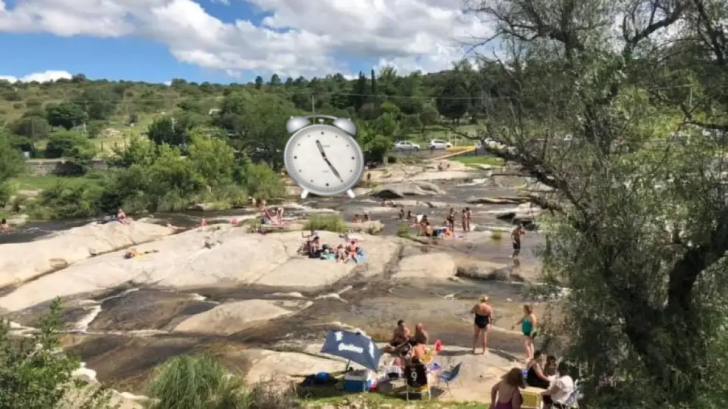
11:25
